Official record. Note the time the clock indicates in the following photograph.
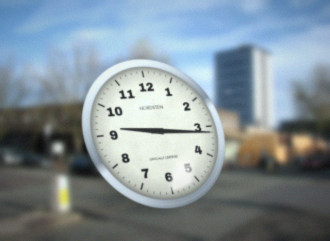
9:16
